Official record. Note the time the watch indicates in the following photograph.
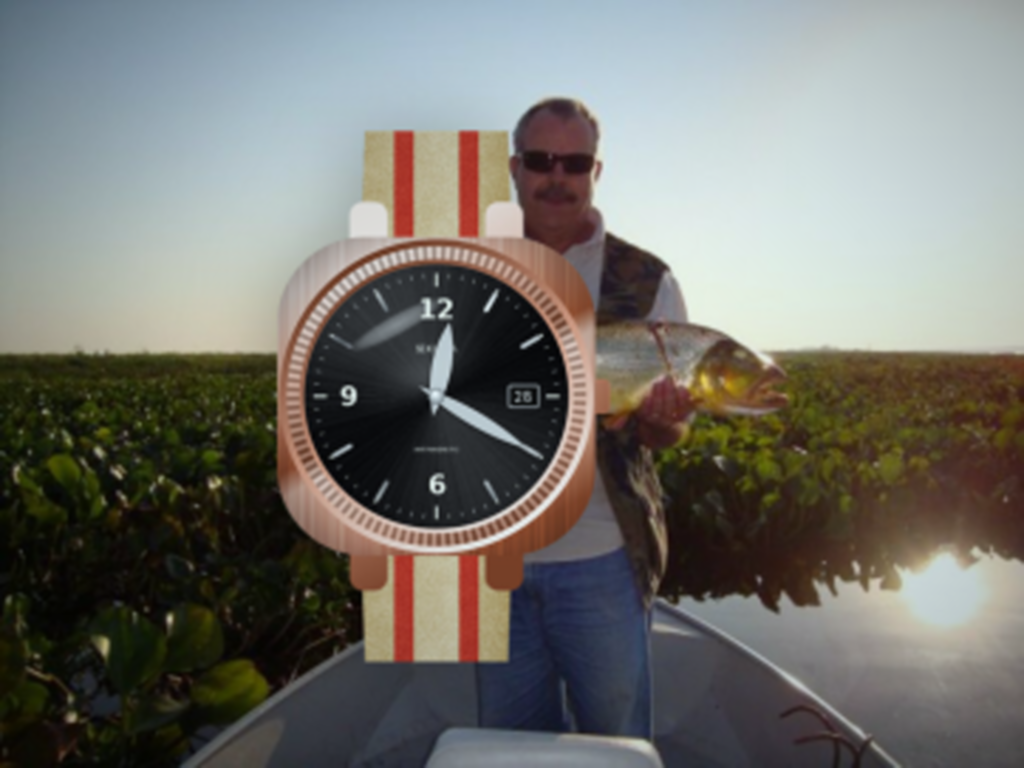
12:20
